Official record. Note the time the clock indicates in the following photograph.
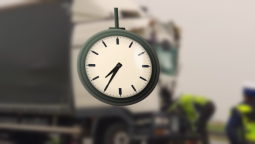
7:35
